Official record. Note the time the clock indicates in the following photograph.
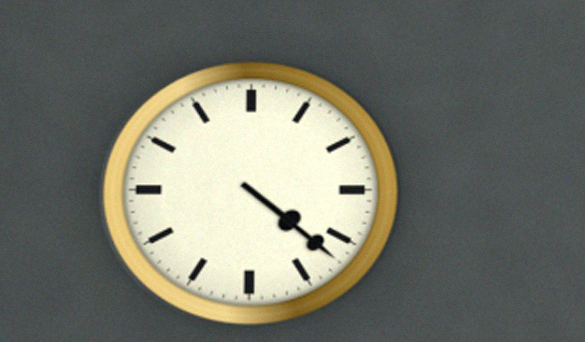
4:22
